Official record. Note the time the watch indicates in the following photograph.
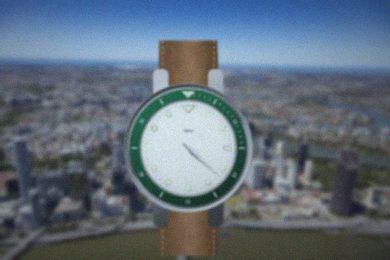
4:22
